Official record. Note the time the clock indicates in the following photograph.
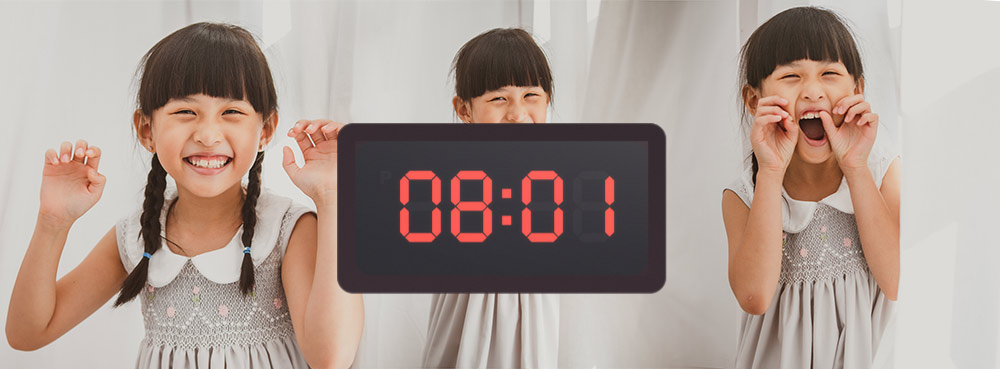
8:01
